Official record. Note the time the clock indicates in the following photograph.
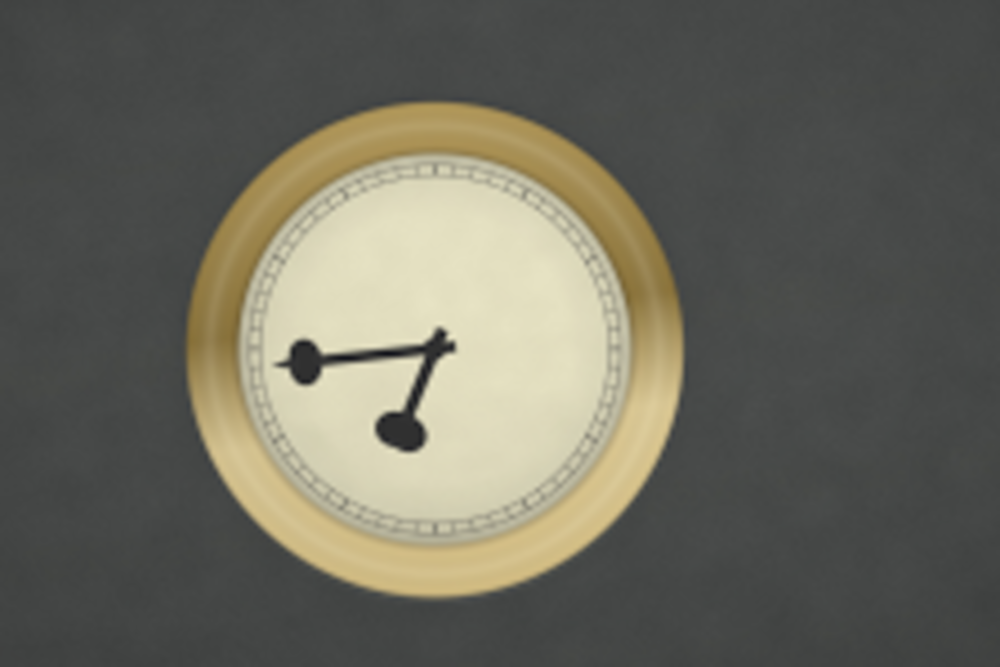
6:44
